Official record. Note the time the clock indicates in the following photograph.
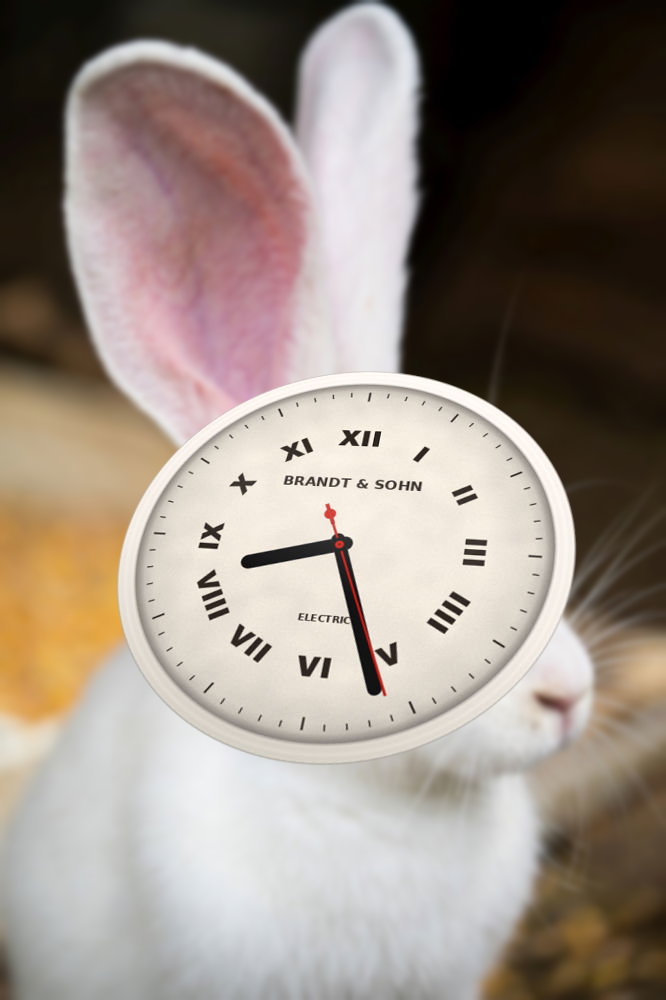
8:26:26
